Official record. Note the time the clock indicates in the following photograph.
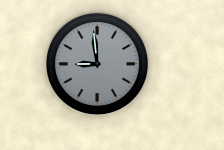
8:59
